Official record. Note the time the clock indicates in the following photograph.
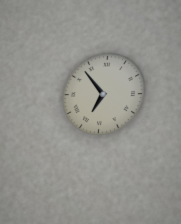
6:53
